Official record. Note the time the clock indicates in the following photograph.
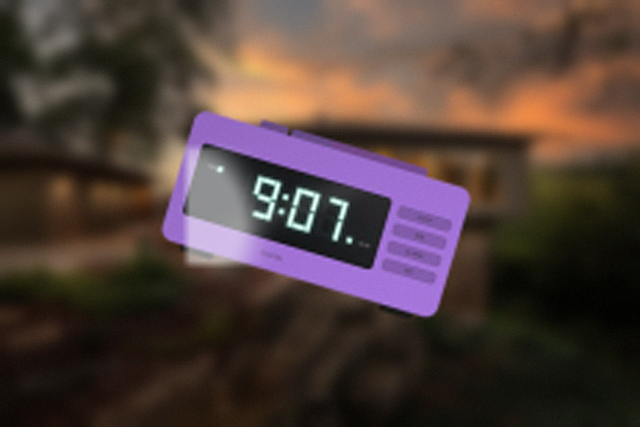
9:07
